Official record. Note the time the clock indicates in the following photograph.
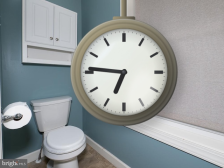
6:46
